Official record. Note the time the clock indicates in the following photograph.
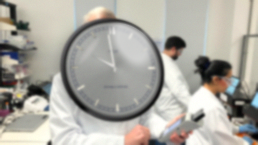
9:59
